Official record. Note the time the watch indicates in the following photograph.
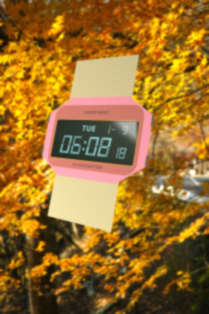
6:08
